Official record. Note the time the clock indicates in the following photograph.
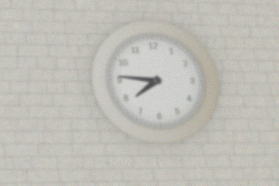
7:46
